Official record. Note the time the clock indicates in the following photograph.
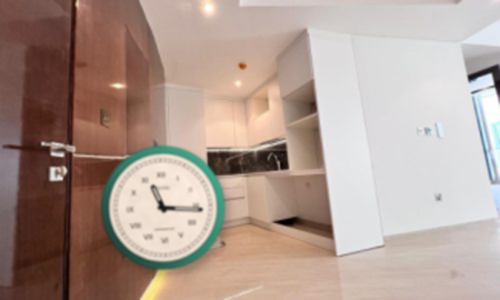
11:16
